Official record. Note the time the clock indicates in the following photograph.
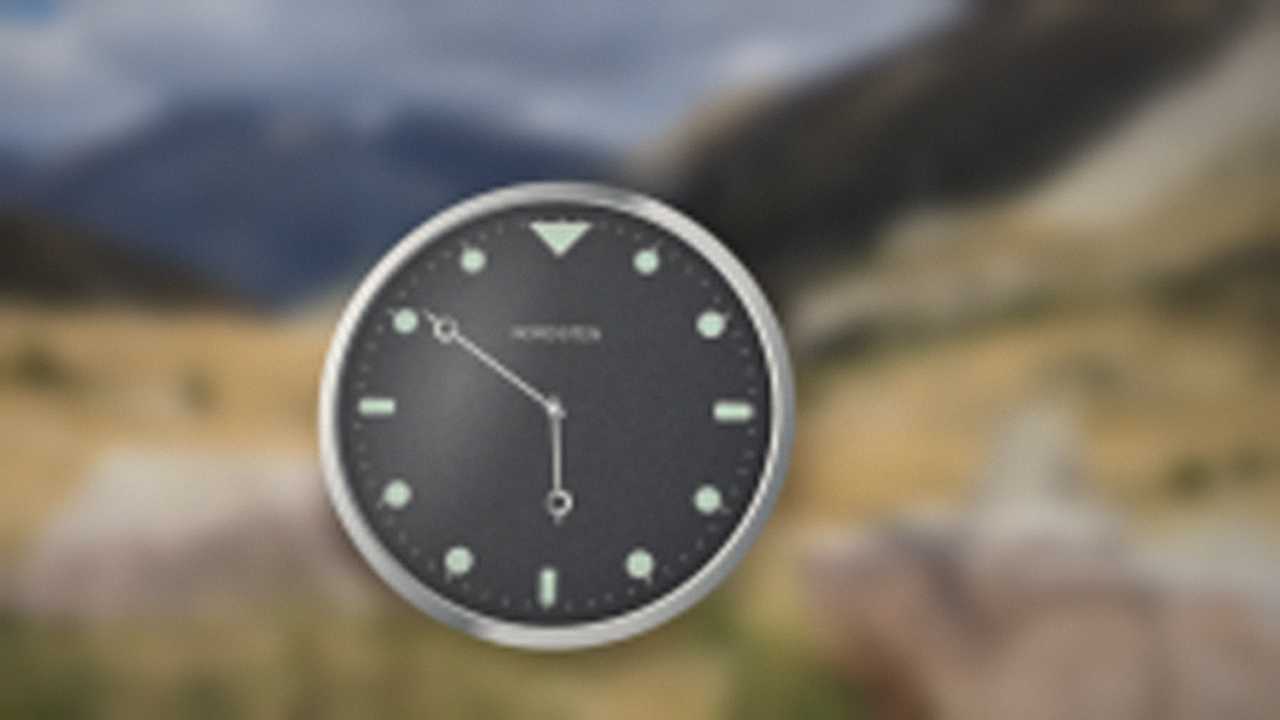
5:51
